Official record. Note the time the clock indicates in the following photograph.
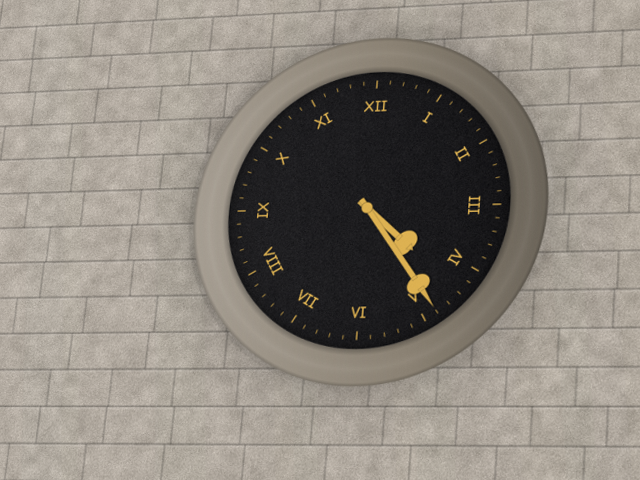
4:24
